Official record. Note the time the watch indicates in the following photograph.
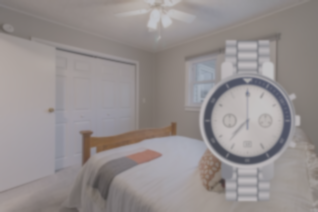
7:37
